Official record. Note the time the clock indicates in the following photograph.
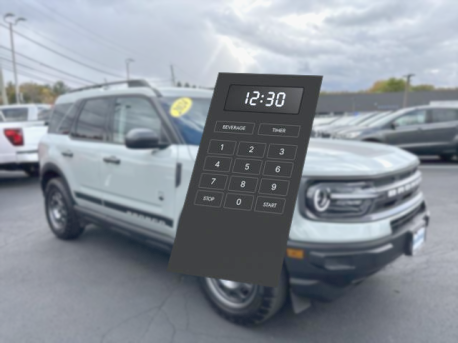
12:30
